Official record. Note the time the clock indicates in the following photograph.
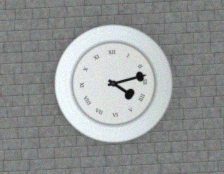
4:13
